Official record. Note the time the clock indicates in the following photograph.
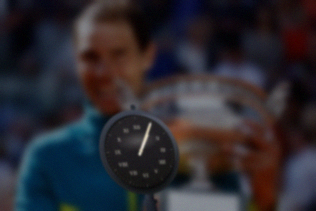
1:05
